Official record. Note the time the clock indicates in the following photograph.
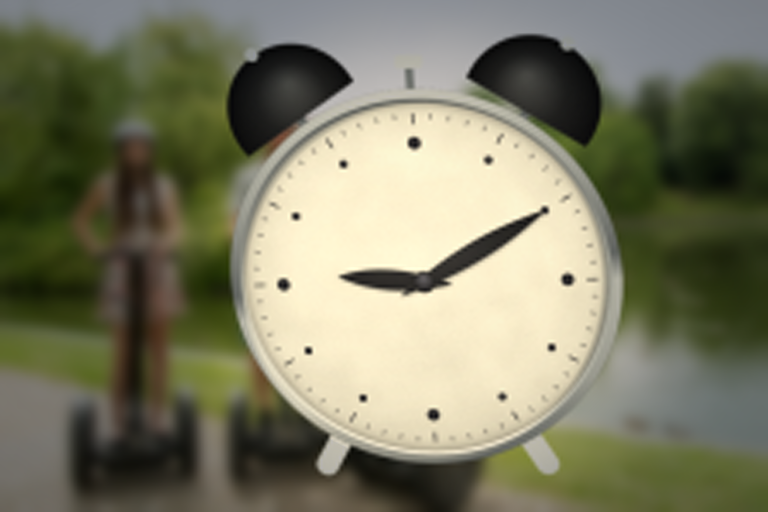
9:10
